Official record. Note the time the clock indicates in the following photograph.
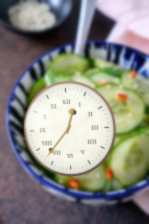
12:37
